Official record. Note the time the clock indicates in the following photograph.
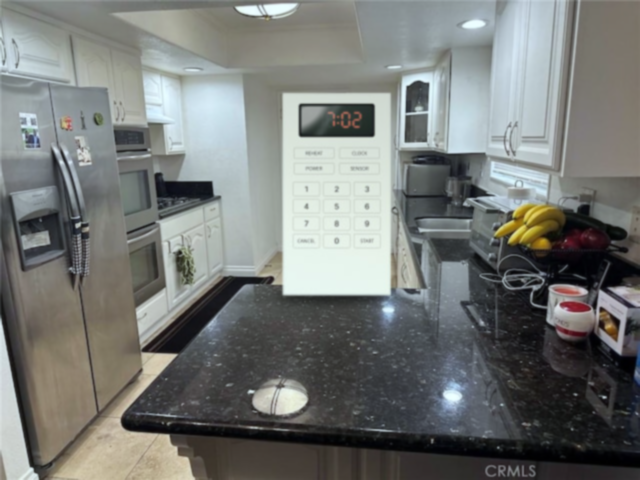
7:02
